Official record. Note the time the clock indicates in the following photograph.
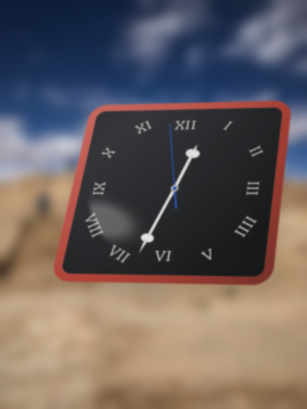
12:32:58
